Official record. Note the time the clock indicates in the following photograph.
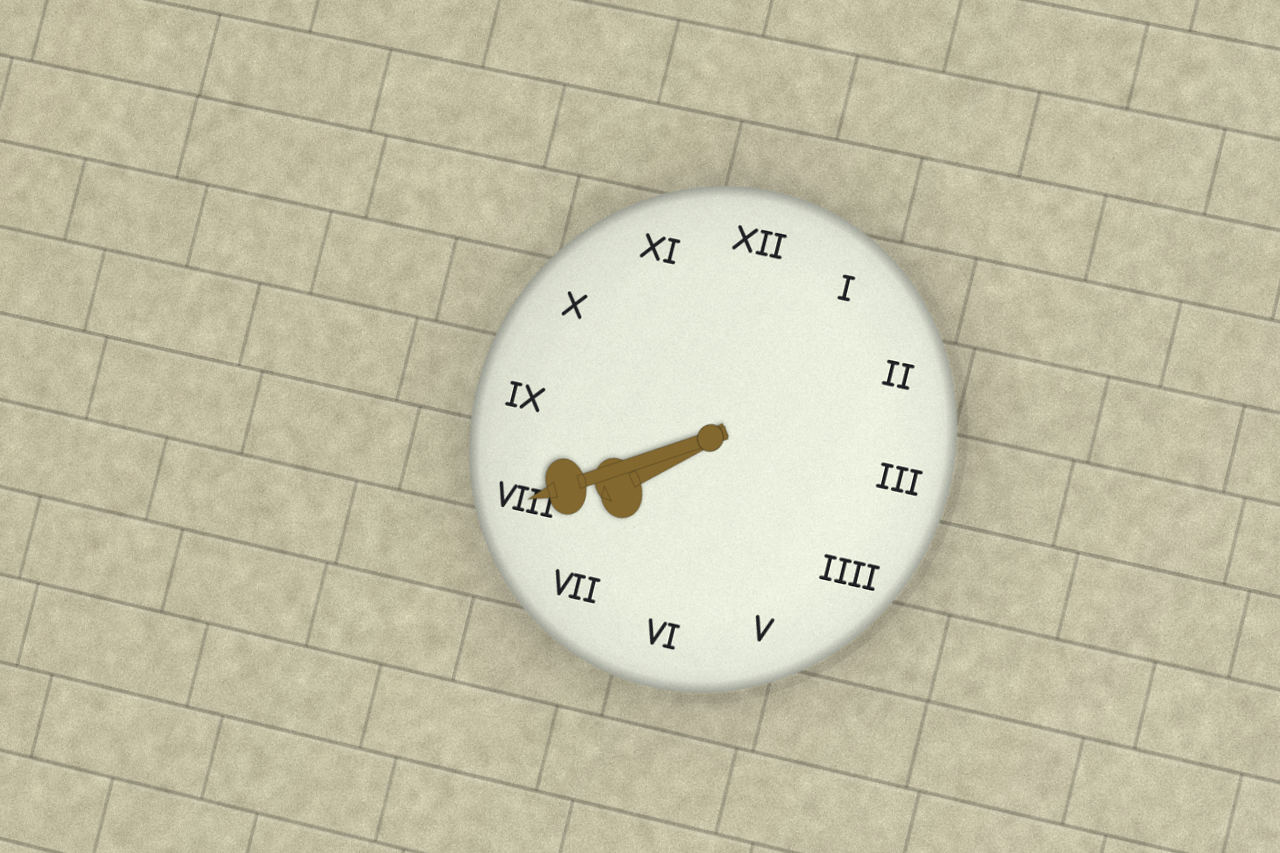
7:40
